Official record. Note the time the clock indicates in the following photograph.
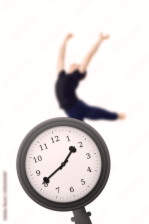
1:41
